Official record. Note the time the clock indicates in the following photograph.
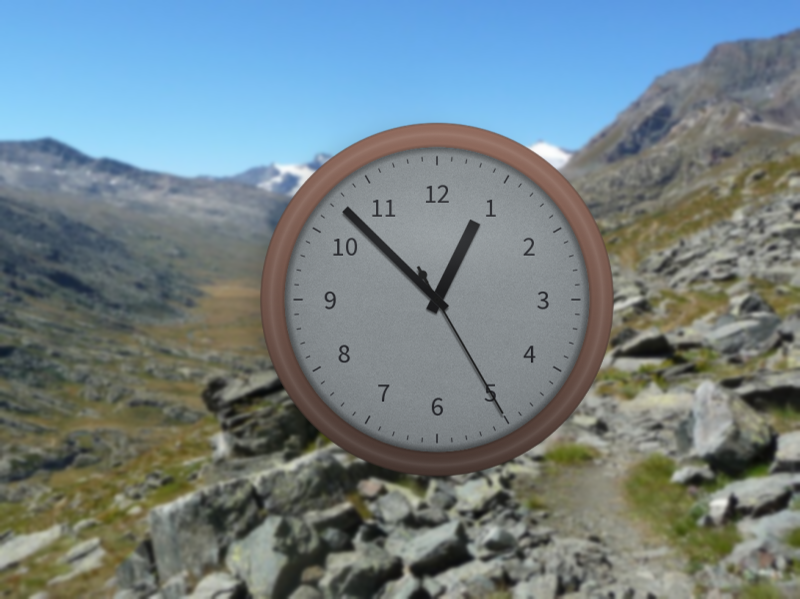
12:52:25
